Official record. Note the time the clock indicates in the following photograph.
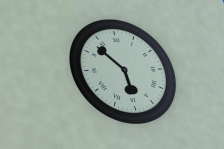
5:53
